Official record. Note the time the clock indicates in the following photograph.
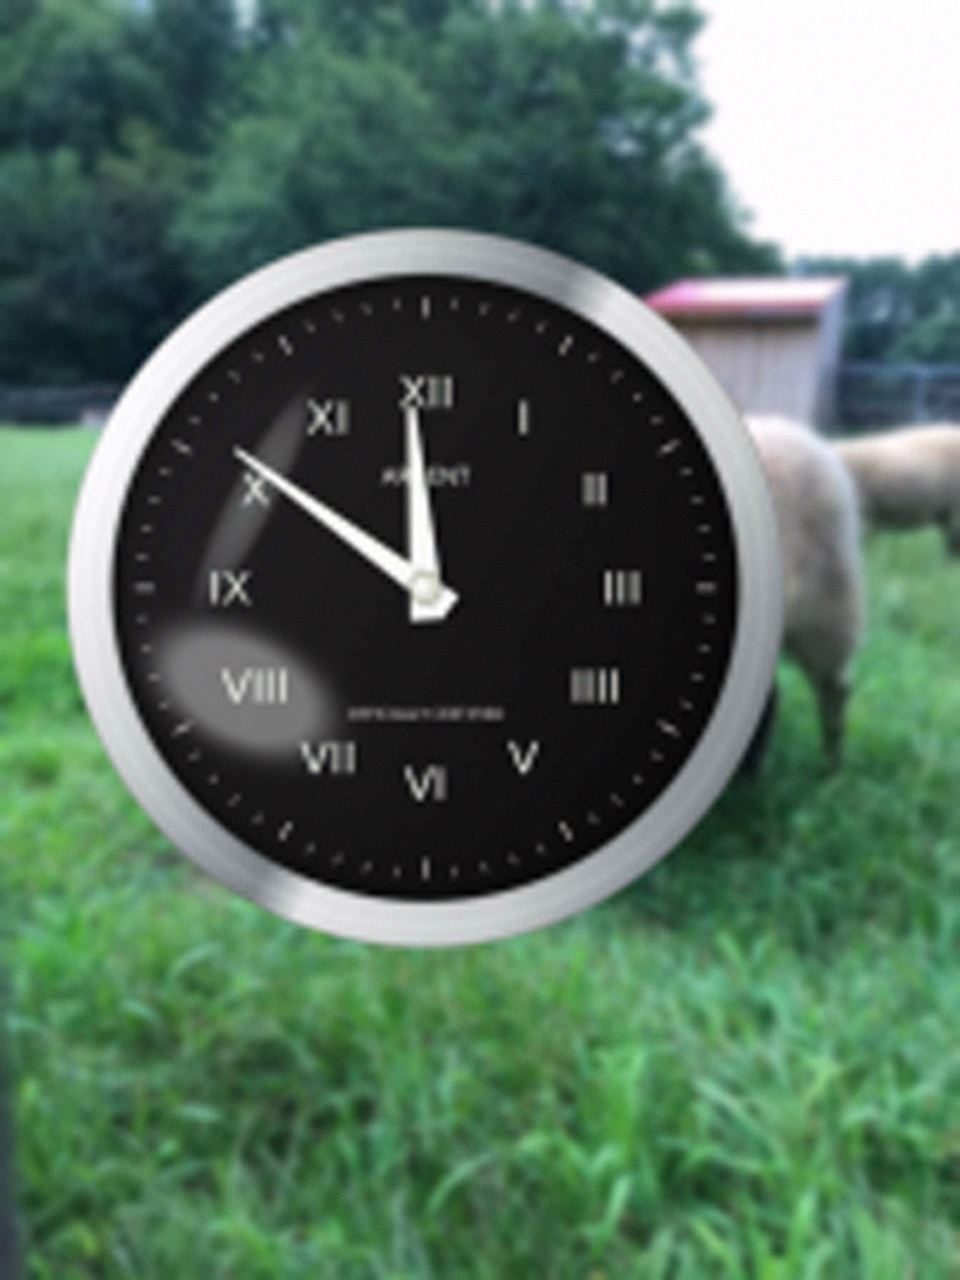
11:51
